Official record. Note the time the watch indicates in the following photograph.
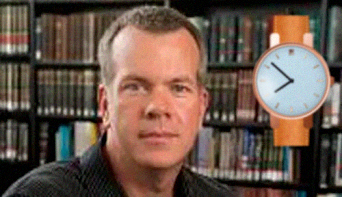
7:52
